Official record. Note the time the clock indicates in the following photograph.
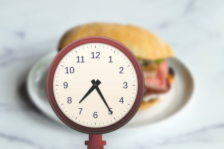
7:25
